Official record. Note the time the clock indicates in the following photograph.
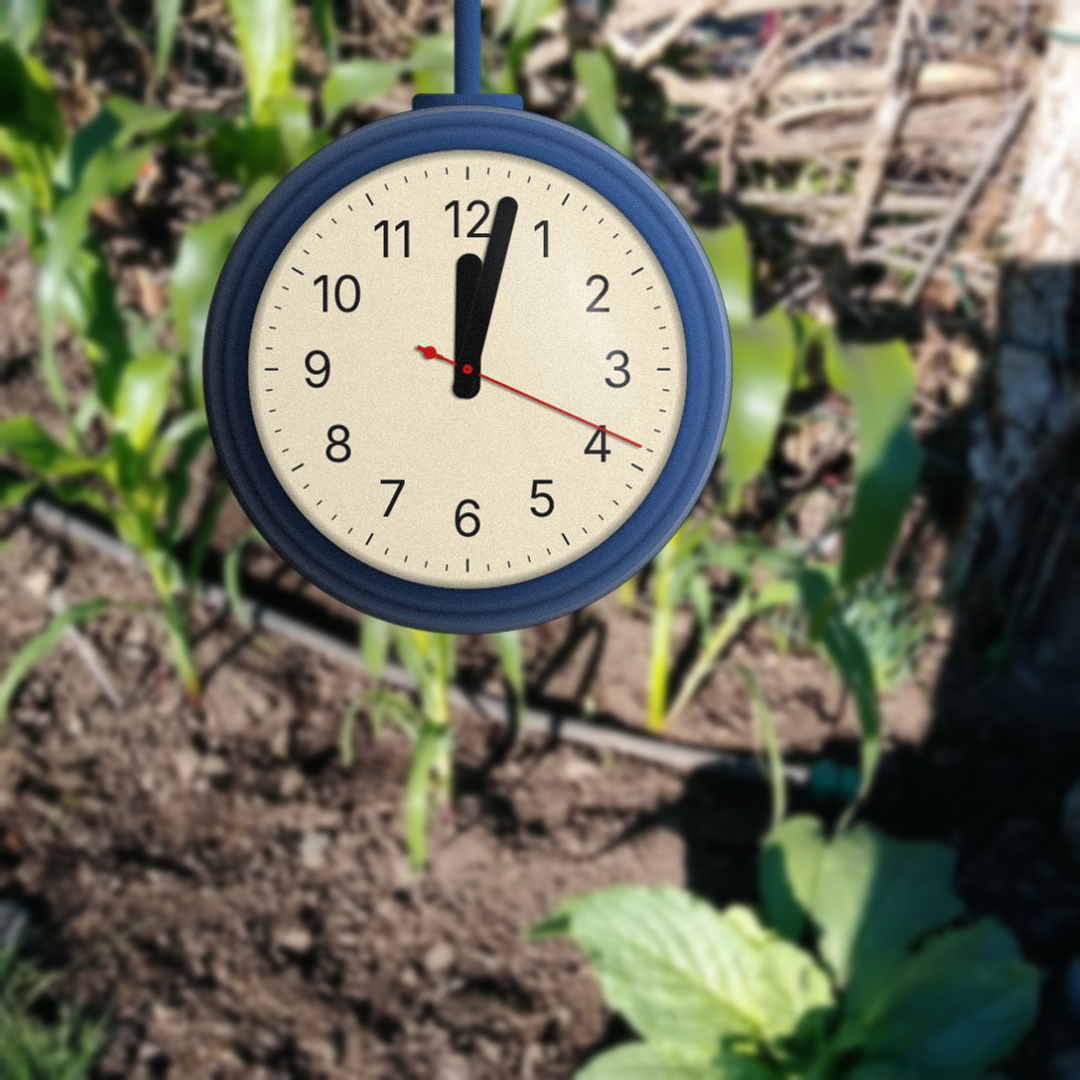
12:02:19
